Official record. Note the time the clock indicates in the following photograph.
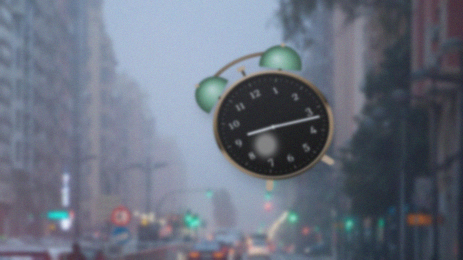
9:17
